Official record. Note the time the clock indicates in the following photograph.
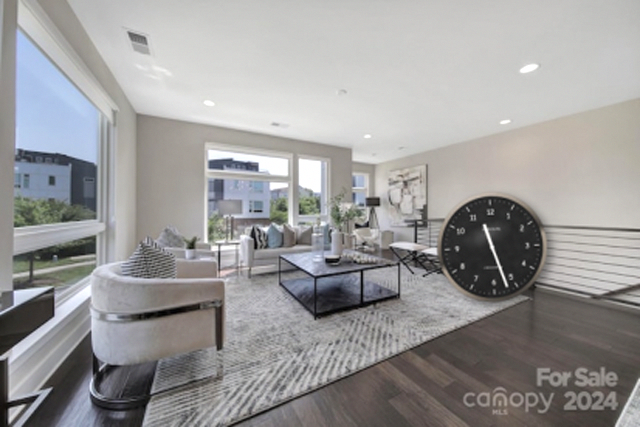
11:27
